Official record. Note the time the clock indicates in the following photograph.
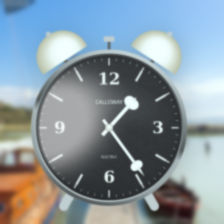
1:24
